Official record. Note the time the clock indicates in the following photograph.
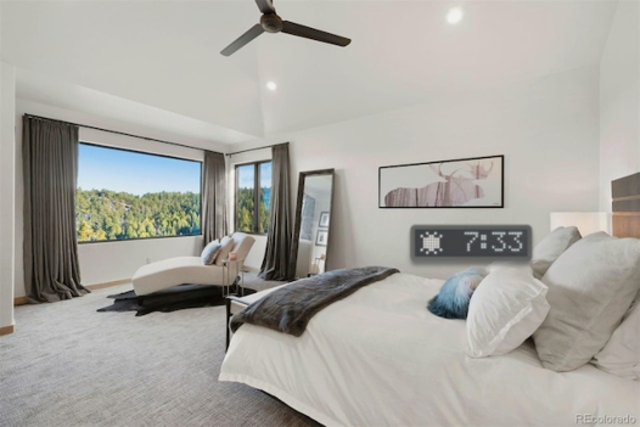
7:33
